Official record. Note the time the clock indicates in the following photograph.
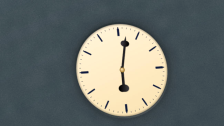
6:02
